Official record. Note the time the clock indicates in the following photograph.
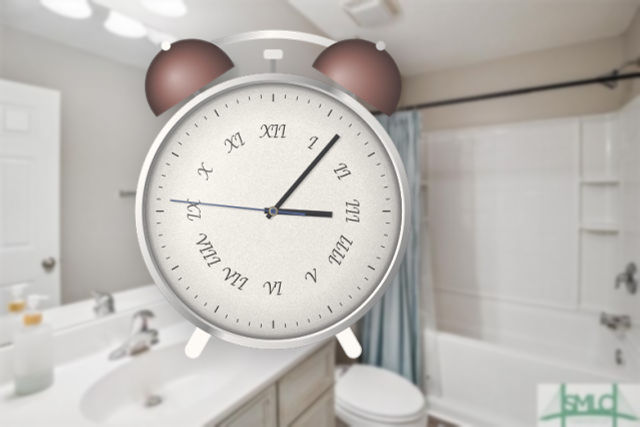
3:06:46
